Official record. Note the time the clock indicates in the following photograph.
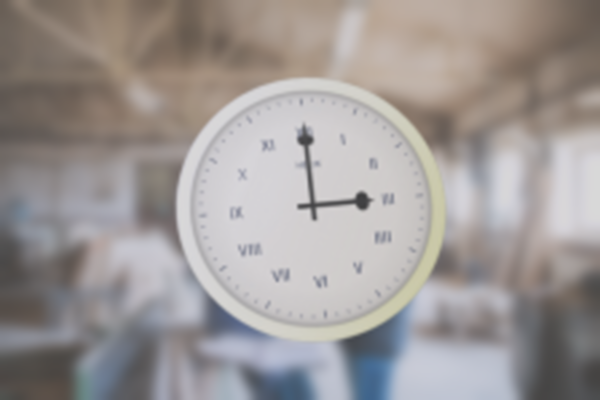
3:00
